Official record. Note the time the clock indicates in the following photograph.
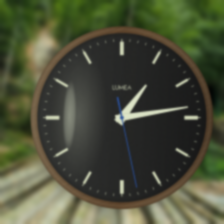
1:13:28
